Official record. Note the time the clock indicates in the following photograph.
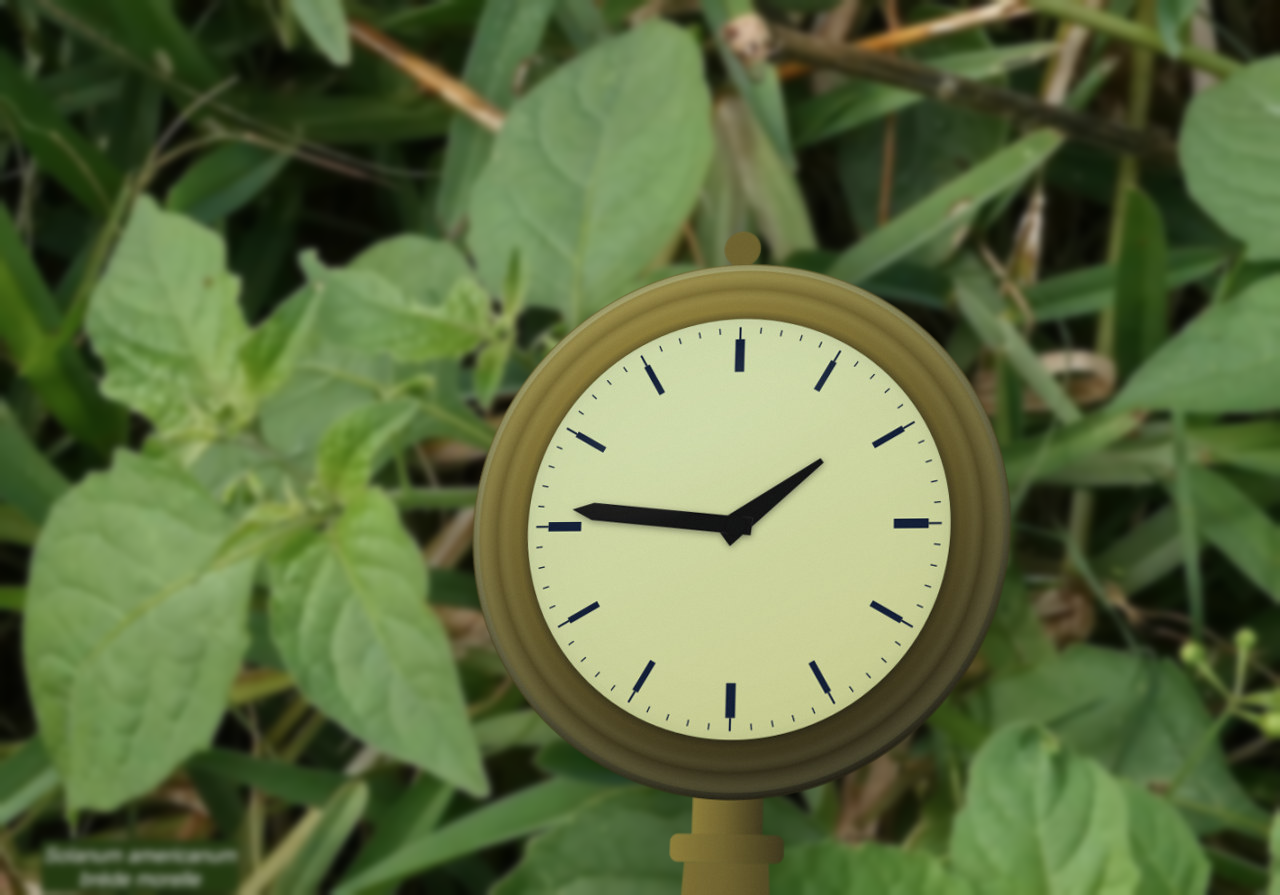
1:46
